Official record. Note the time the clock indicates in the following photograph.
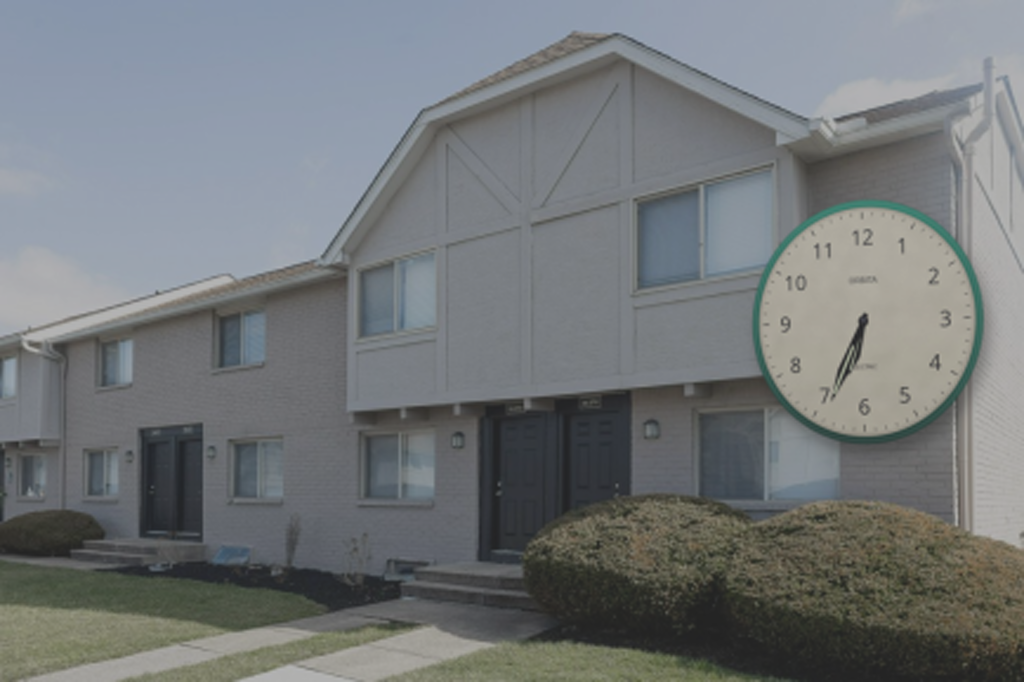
6:34
